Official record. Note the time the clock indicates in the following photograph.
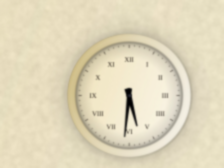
5:31
